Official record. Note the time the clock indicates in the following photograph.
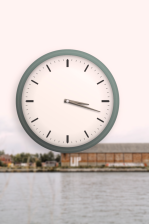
3:18
